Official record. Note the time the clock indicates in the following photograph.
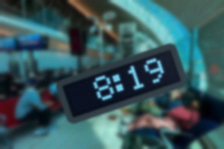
8:19
